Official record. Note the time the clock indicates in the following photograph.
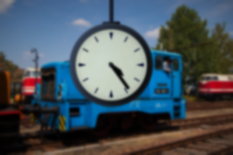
4:24
